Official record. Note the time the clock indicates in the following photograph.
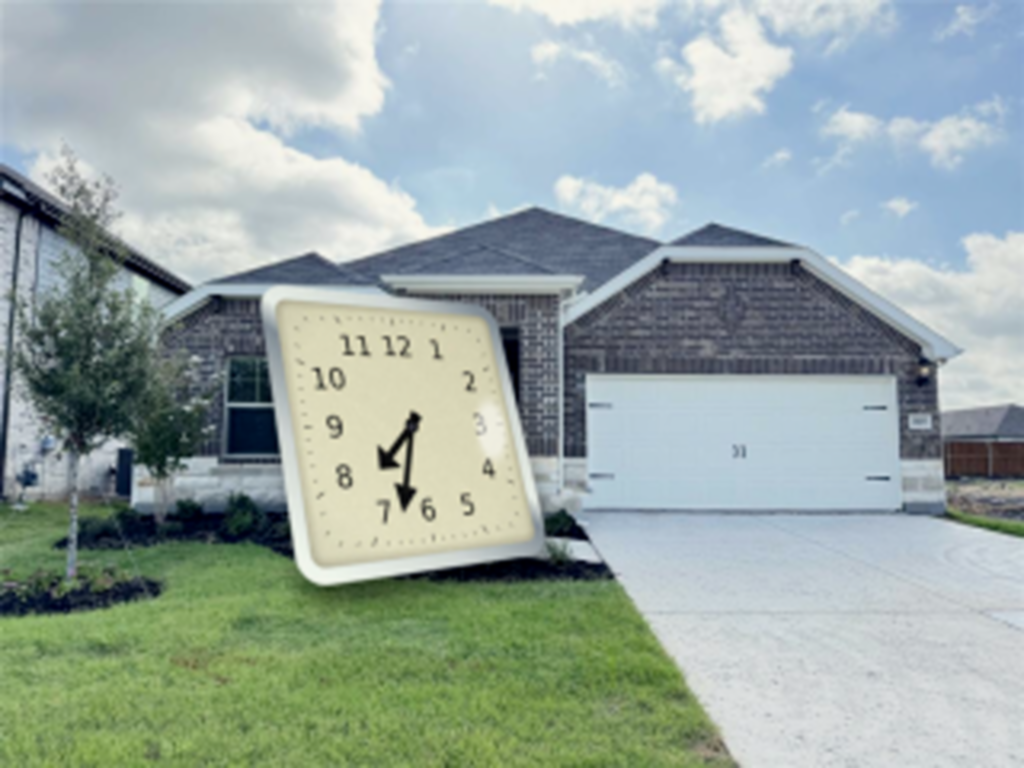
7:33
